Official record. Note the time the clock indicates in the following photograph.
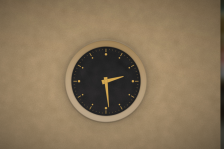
2:29
